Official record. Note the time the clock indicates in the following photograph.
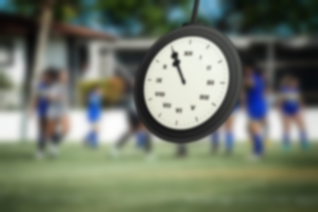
10:55
